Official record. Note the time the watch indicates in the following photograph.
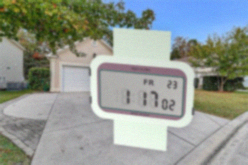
1:17:02
